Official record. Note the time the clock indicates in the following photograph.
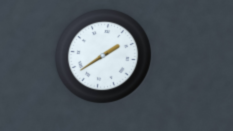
1:38
